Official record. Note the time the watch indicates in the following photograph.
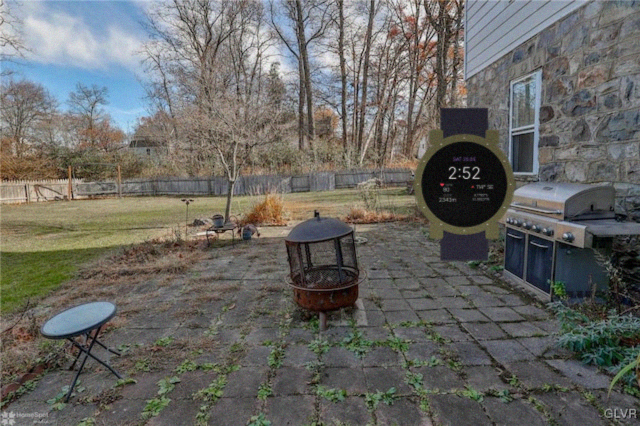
2:52
